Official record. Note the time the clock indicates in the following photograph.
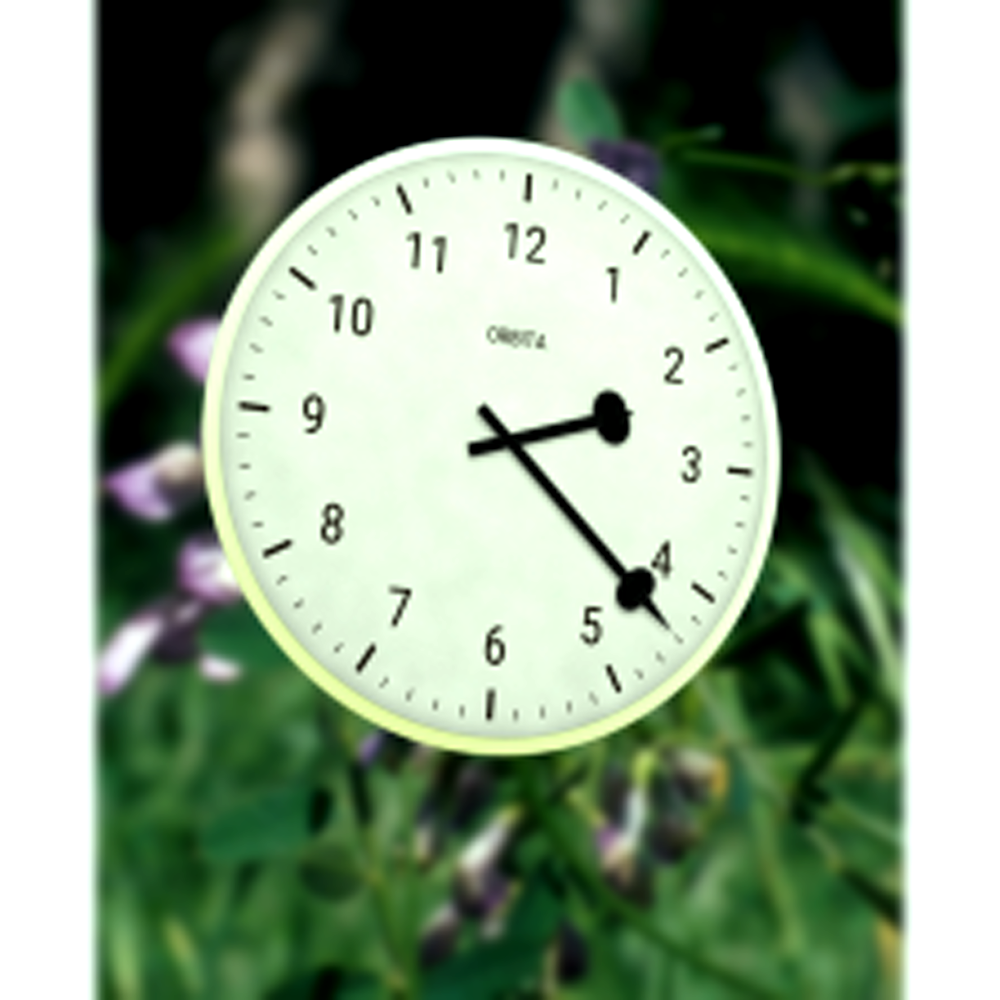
2:22
